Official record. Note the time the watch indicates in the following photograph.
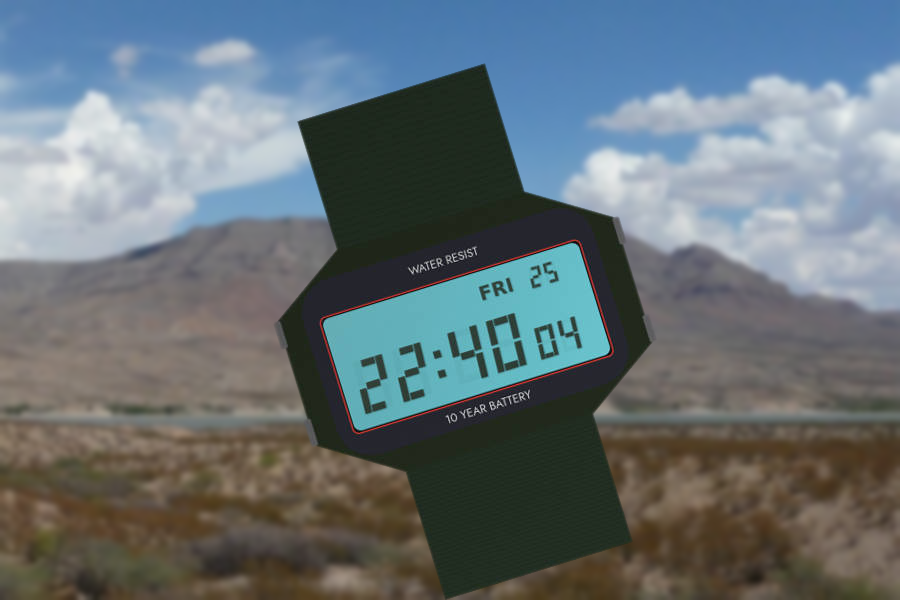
22:40:04
